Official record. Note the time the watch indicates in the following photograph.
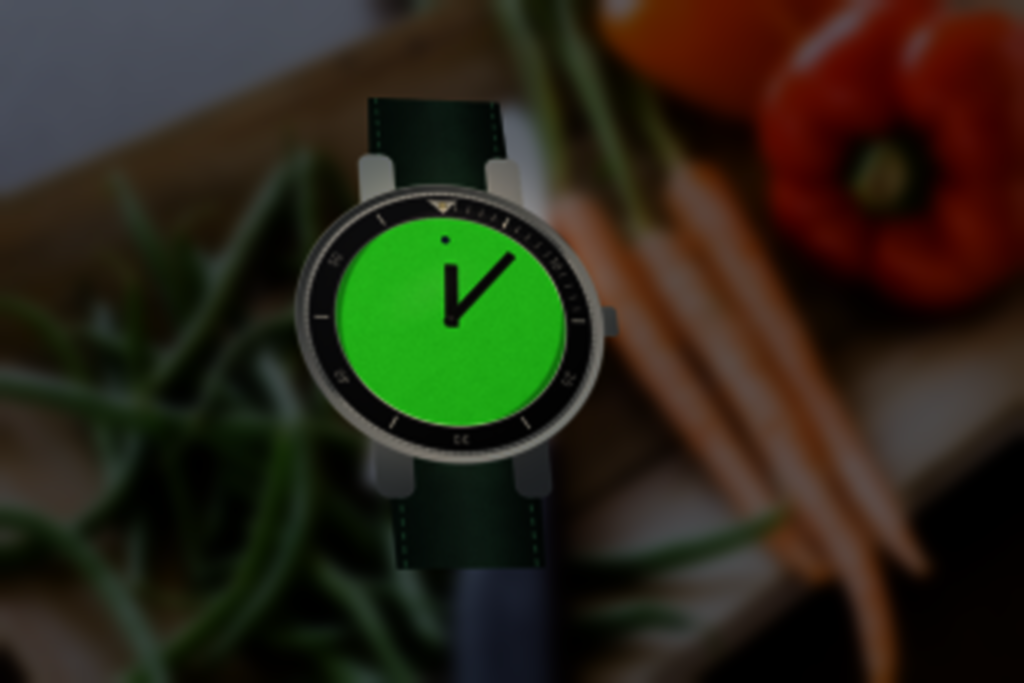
12:07
